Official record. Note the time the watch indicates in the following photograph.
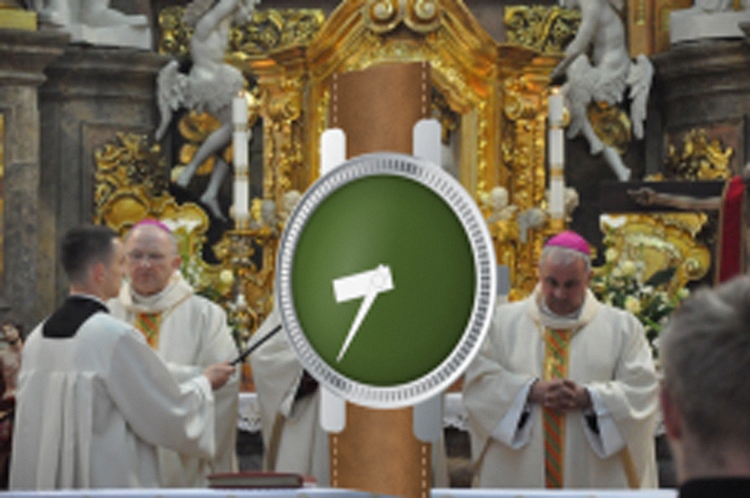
8:35
